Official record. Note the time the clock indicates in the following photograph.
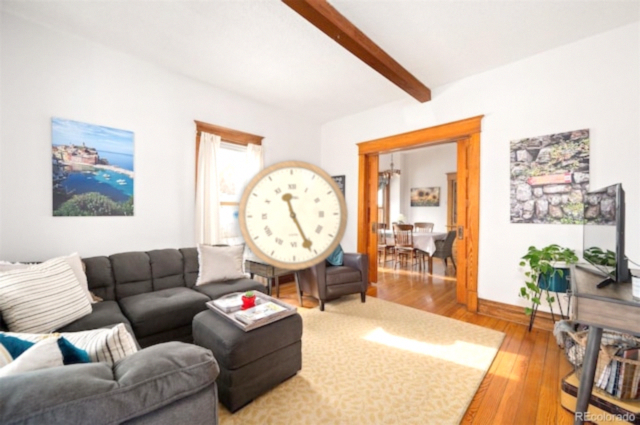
11:26
